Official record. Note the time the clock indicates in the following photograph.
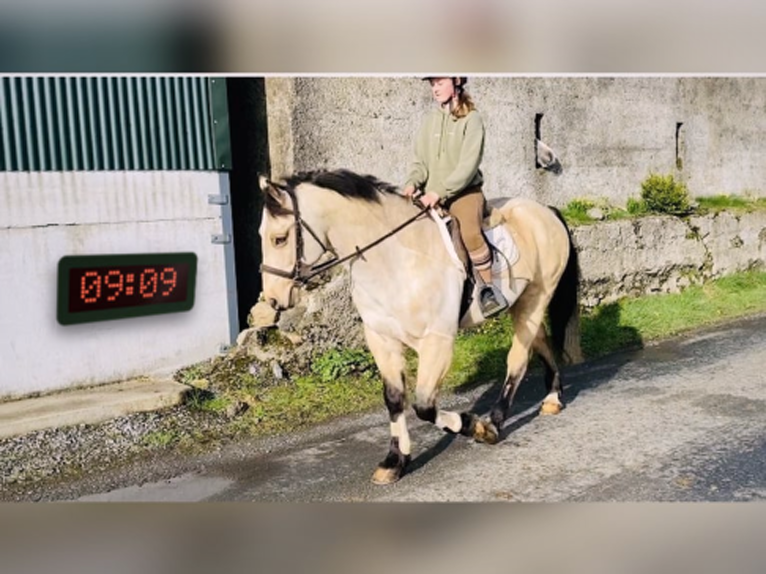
9:09
